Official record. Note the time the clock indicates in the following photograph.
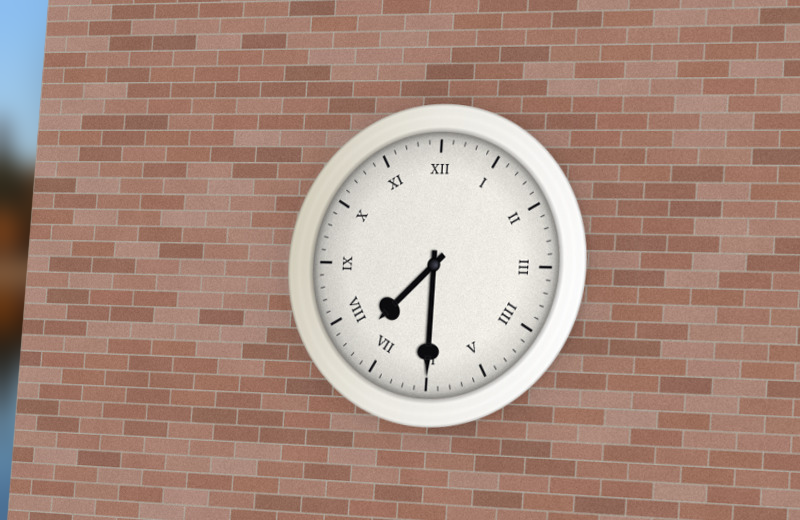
7:30
